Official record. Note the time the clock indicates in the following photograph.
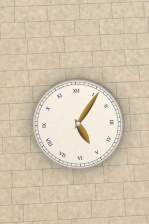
5:06
